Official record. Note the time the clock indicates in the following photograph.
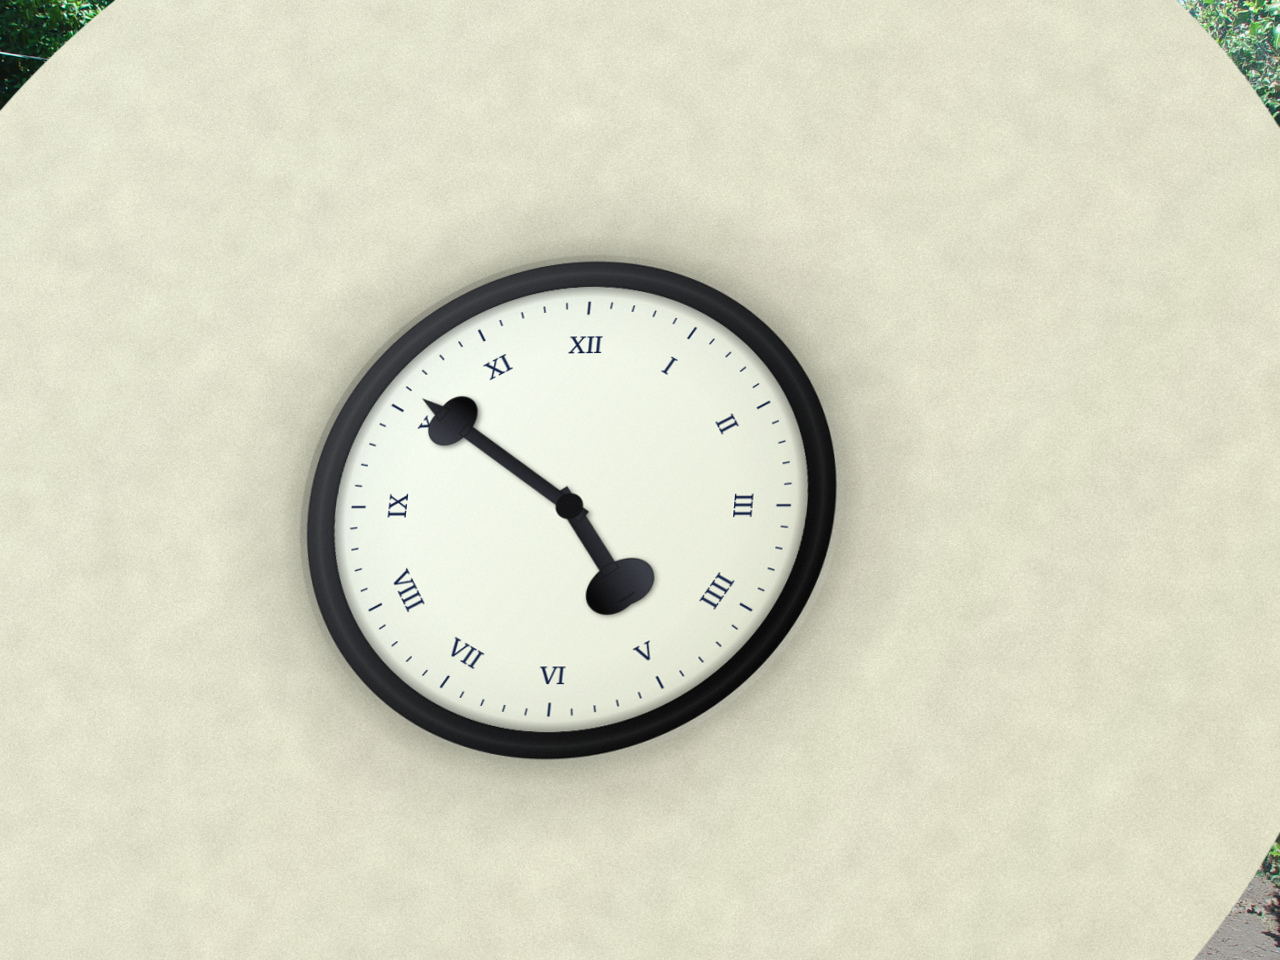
4:51
